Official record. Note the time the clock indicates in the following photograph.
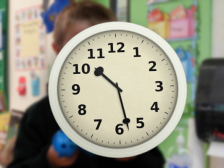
10:28
